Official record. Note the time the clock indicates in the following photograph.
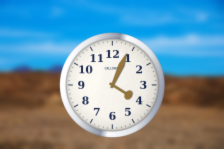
4:04
